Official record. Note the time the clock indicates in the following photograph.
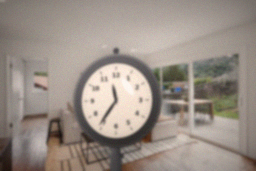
11:36
